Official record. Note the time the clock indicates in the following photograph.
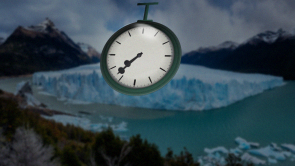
7:37
